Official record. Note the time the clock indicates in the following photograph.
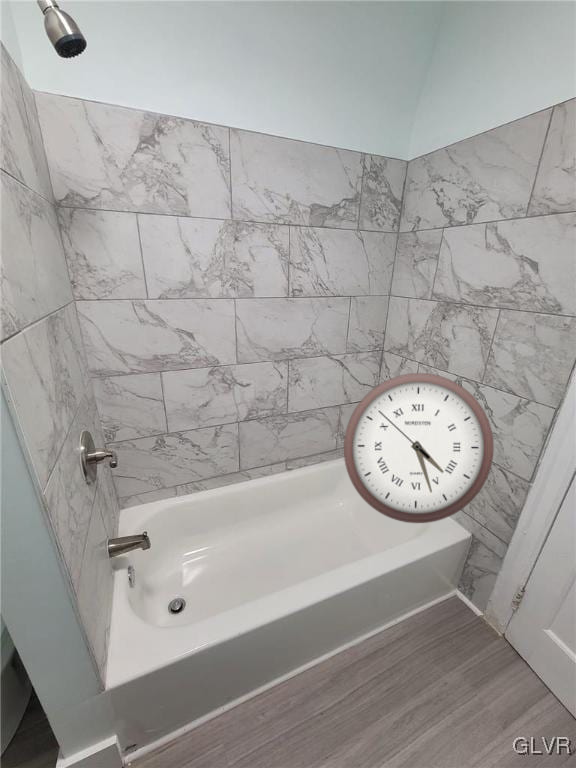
4:26:52
